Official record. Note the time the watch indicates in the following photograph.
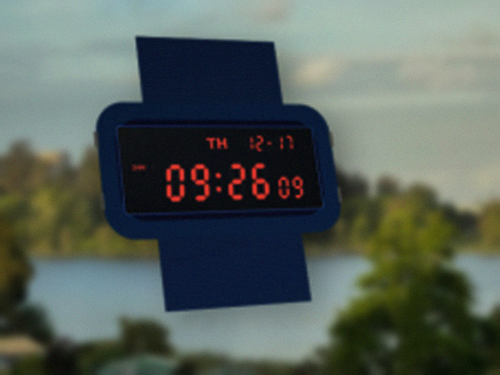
9:26:09
